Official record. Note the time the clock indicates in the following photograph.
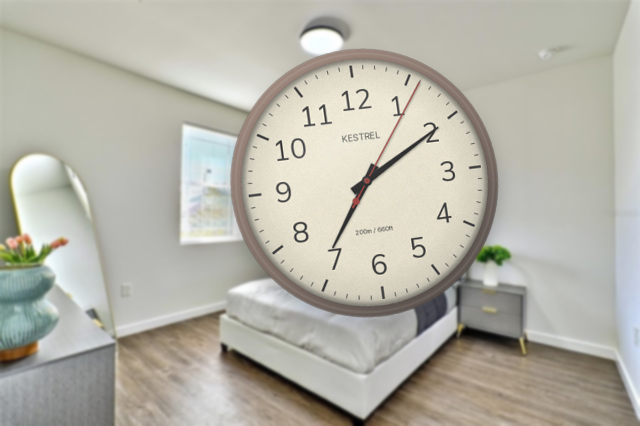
7:10:06
